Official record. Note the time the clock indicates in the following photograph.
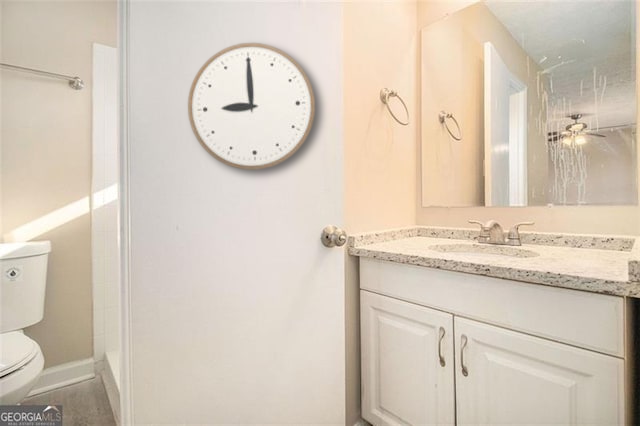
9:00
